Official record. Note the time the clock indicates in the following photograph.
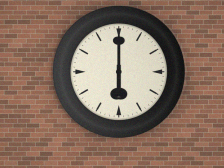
6:00
